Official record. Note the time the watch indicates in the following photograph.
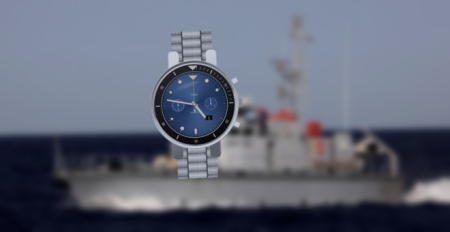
4:47
